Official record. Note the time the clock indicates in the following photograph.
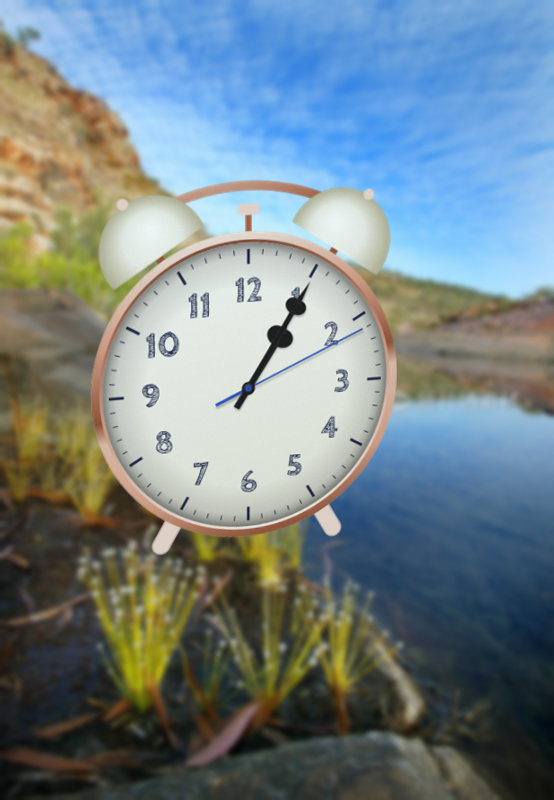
1:05:11
